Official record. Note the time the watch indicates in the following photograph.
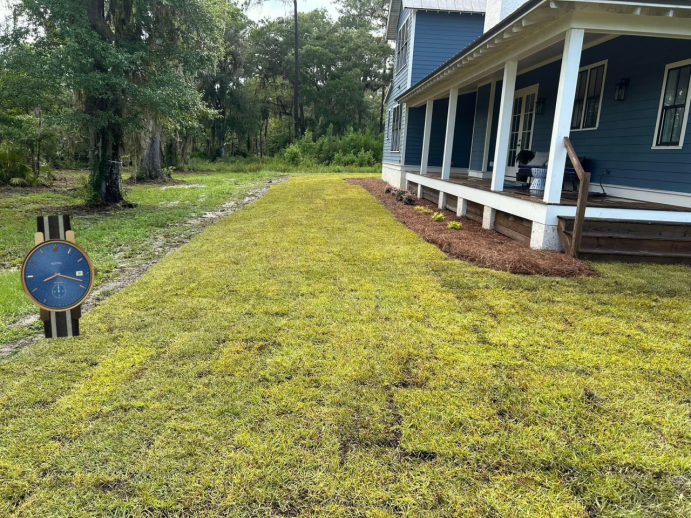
8:18
